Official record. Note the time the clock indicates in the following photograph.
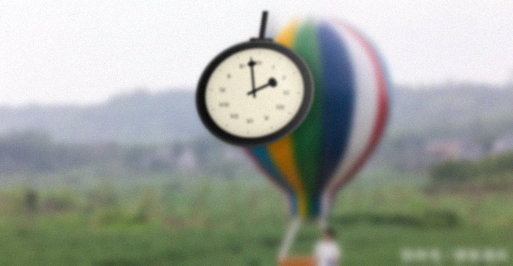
1:58
